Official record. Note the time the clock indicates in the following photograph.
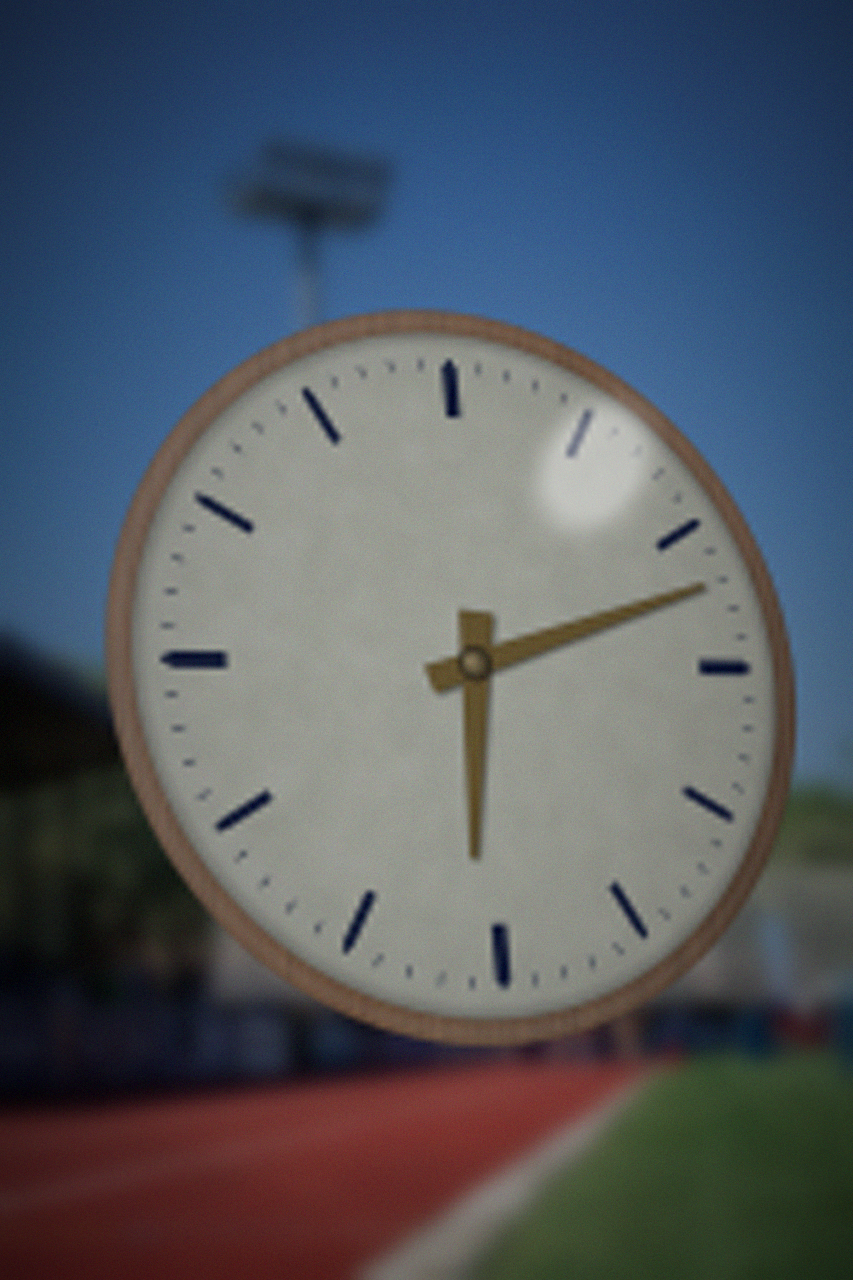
6:12
